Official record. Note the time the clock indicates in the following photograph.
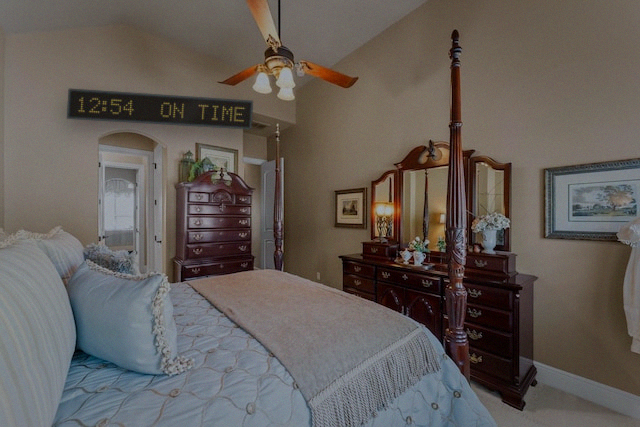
12:54
